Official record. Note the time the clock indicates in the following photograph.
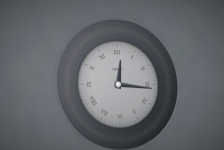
12:16
